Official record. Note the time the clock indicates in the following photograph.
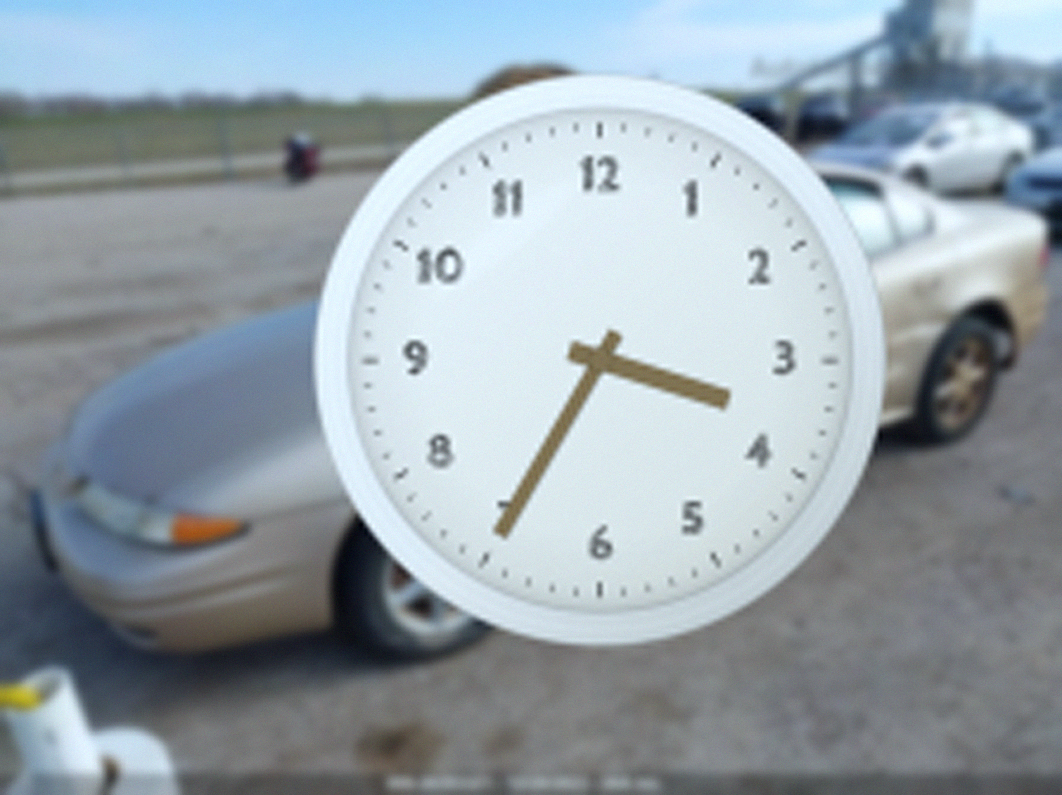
3:35
